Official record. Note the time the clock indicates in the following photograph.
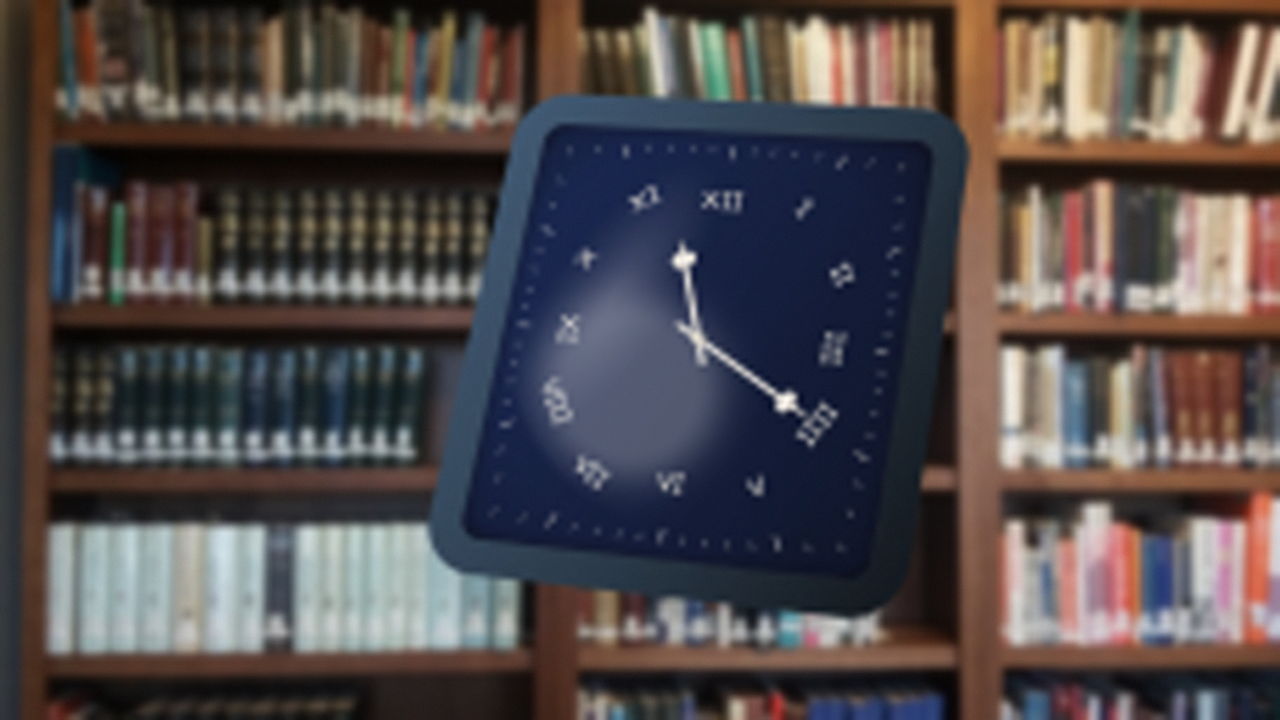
11:20
